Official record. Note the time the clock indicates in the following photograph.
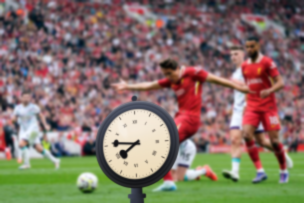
7:46
